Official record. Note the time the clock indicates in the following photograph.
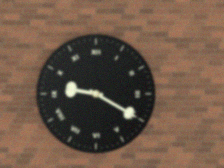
9:20
